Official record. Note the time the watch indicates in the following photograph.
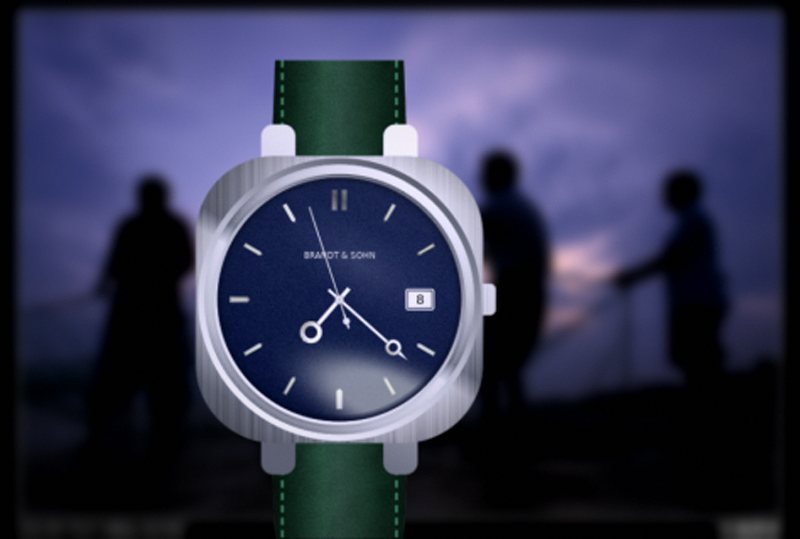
7:21:57
